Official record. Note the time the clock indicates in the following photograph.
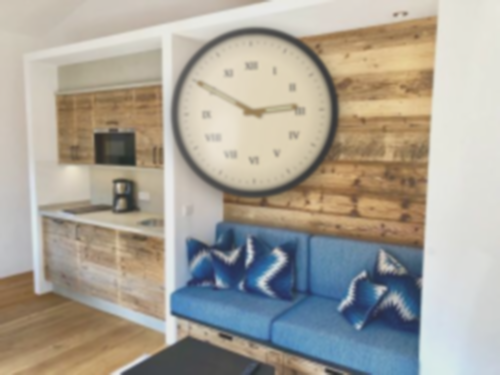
2:50
